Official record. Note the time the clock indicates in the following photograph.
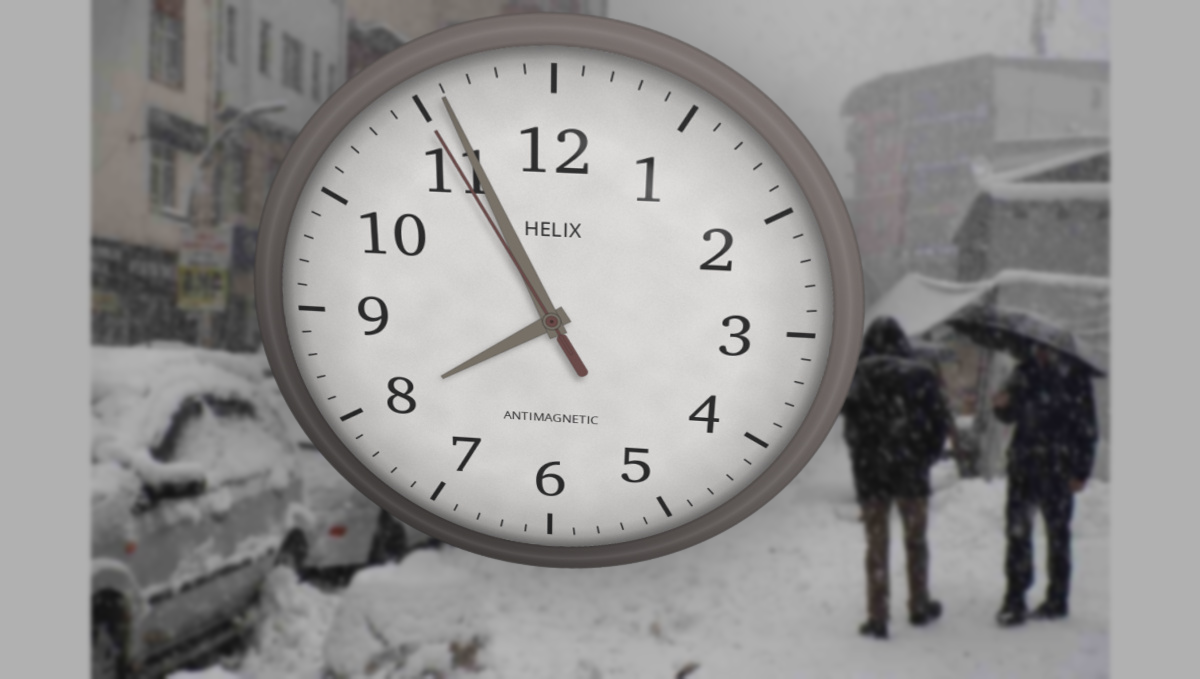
7:55:55
